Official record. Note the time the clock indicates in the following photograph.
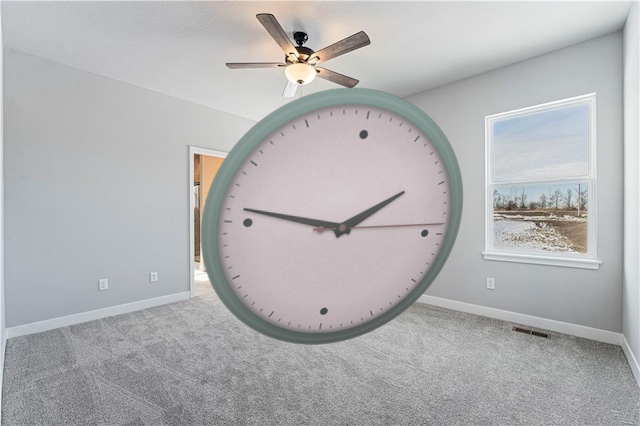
1:46:14
